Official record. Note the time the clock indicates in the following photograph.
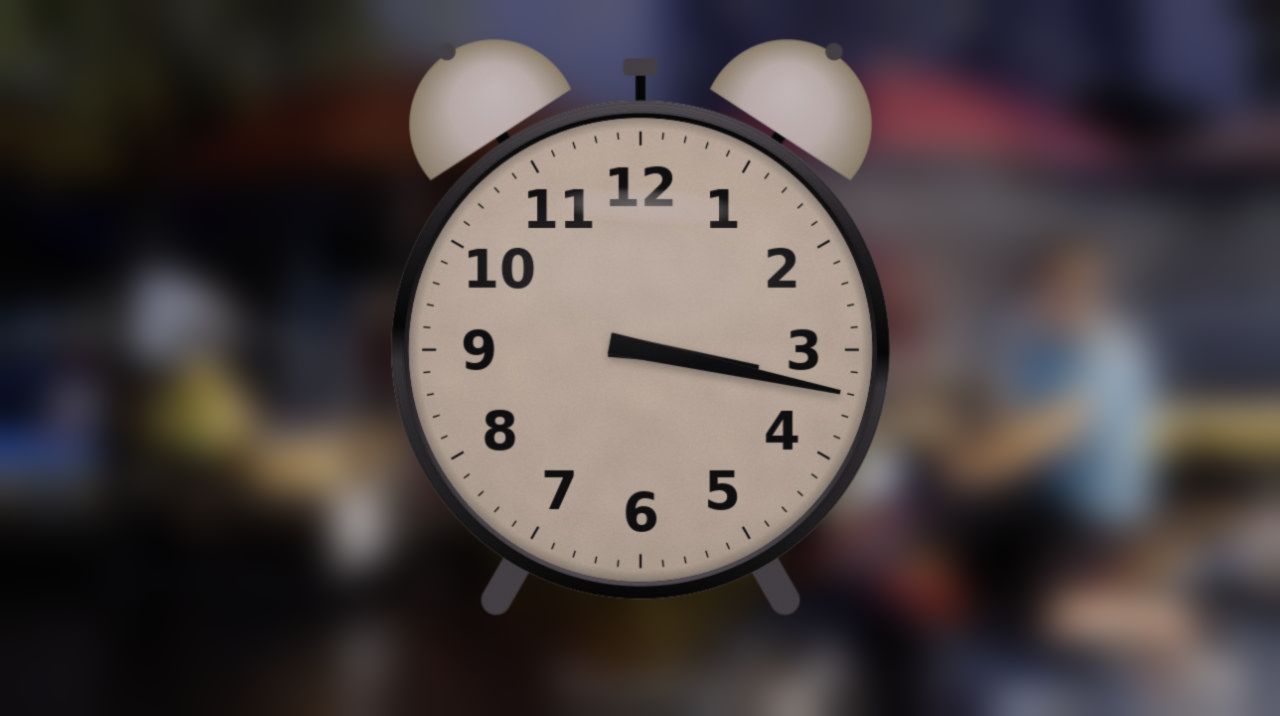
3:17
